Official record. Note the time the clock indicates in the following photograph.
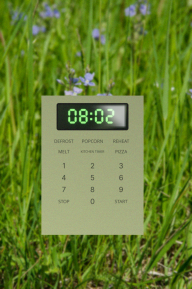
8:02
